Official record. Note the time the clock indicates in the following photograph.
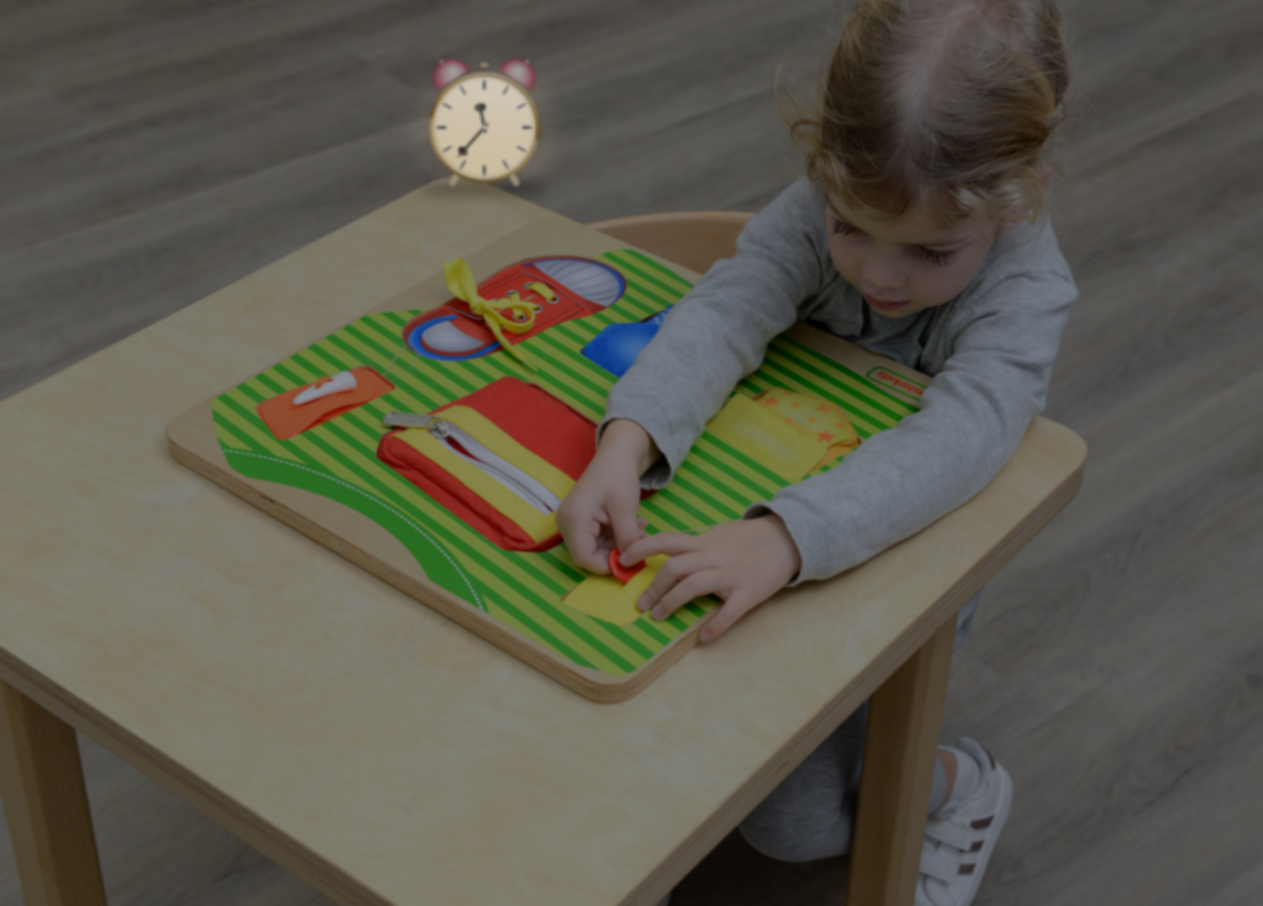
11:37
